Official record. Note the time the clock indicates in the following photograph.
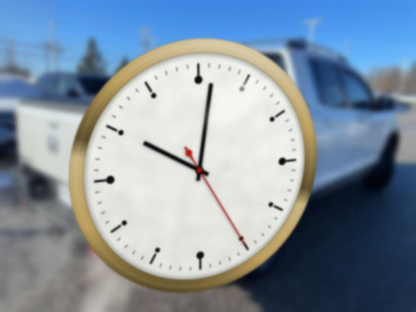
10:01:25
